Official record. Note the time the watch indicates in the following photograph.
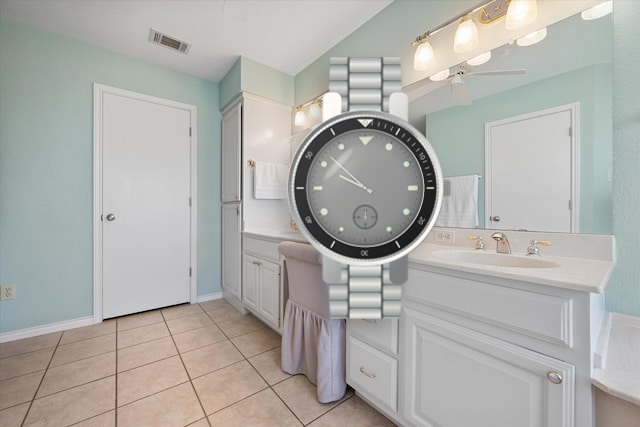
9:52
